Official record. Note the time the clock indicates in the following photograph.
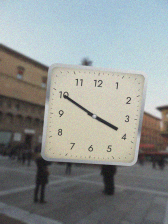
3:50
